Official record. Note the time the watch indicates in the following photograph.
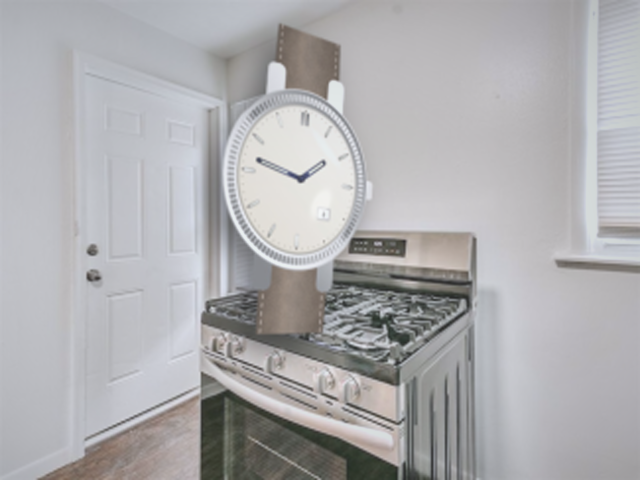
1:47
